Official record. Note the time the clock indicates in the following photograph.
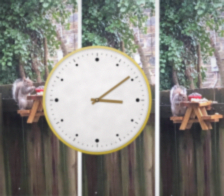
3:09
